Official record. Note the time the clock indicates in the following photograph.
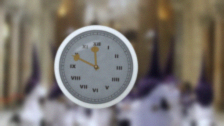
11:49
